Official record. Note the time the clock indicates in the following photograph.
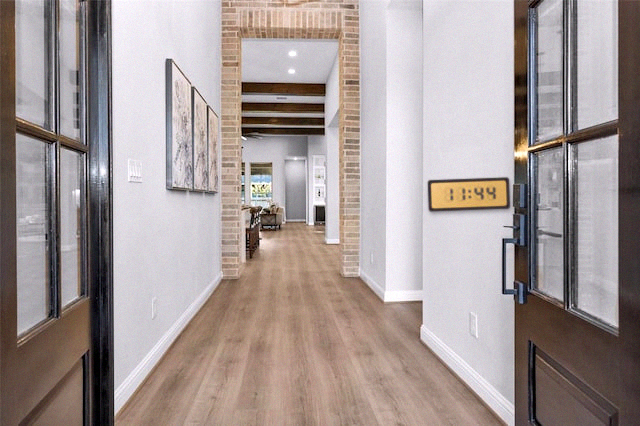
11:44
